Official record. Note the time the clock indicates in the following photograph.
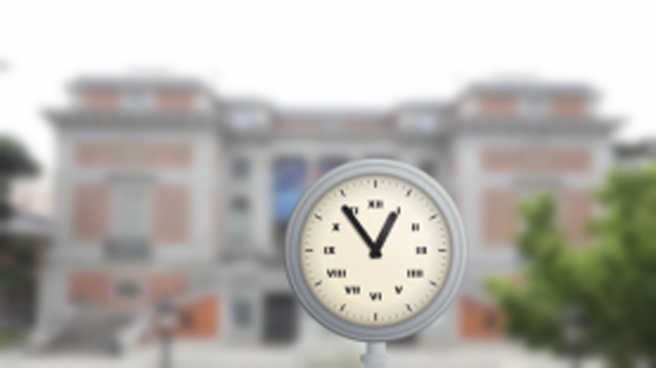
12:54
